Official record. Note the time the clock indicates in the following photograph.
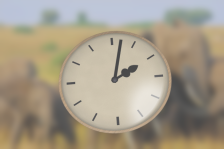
2:02
